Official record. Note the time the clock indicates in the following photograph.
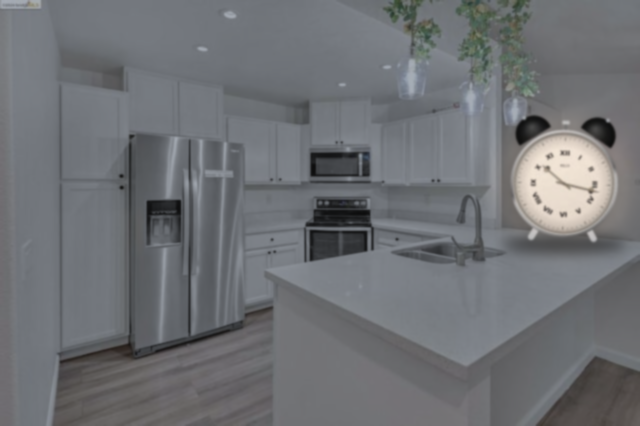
10:17
